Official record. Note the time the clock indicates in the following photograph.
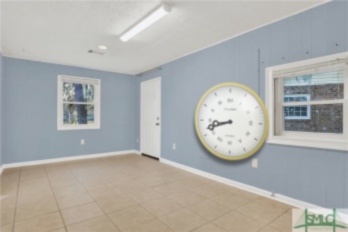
8:42
